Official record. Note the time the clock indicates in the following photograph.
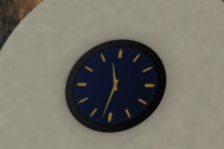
11:32
